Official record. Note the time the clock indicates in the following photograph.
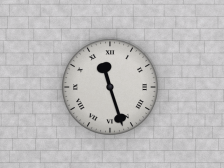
11:27
